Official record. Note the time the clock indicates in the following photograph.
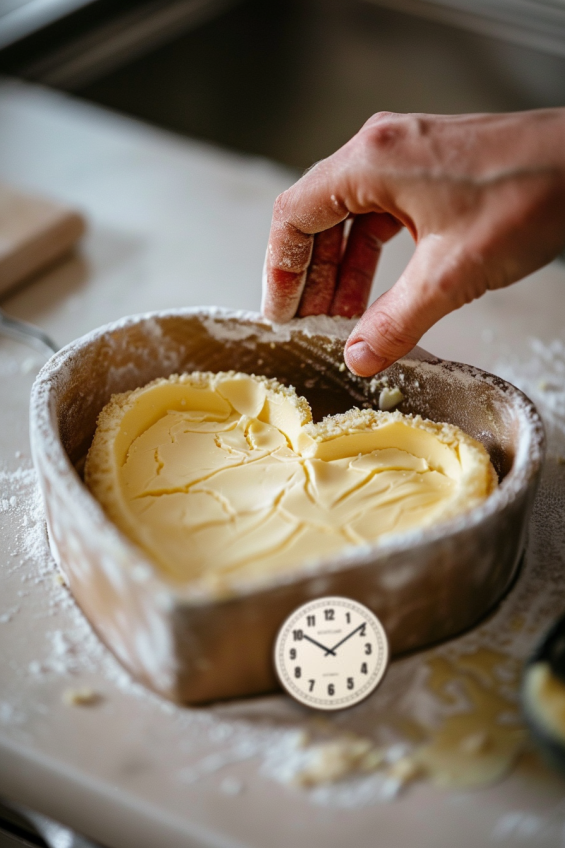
10:09
